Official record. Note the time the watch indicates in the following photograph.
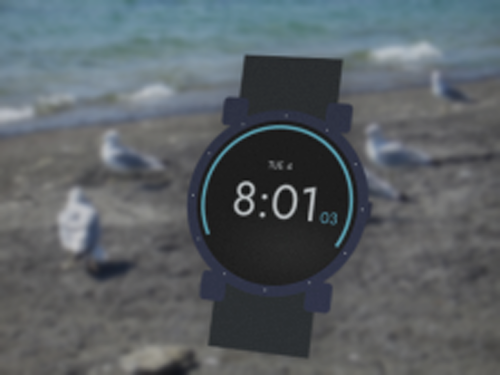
8:01
